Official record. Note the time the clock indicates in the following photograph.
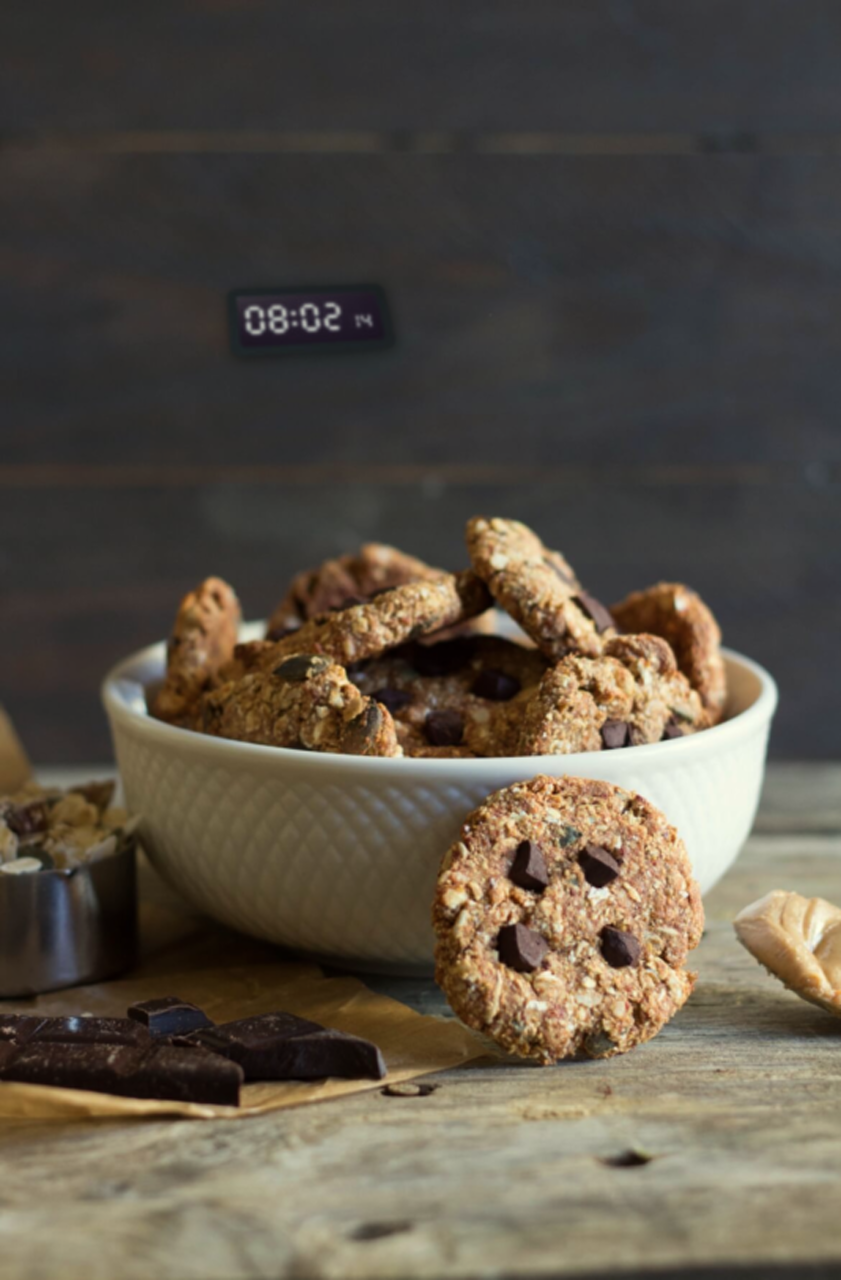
8:02
